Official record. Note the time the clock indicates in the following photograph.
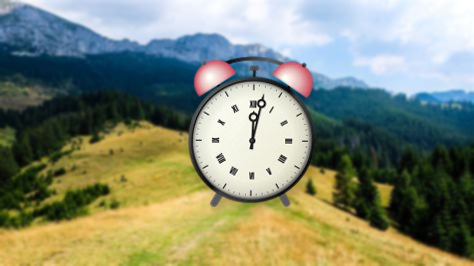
12:02
